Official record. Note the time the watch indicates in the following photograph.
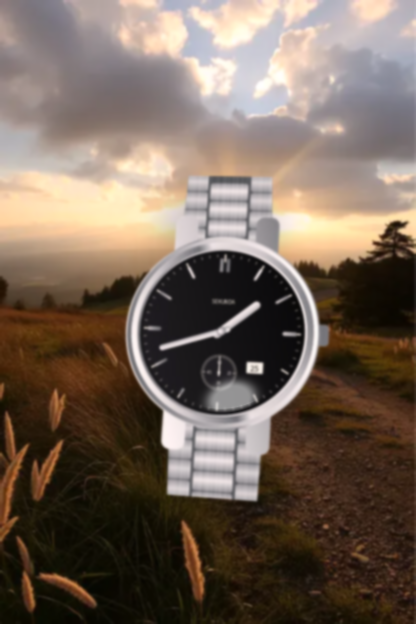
1:42
